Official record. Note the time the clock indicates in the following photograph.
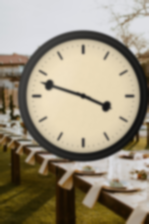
3:48
